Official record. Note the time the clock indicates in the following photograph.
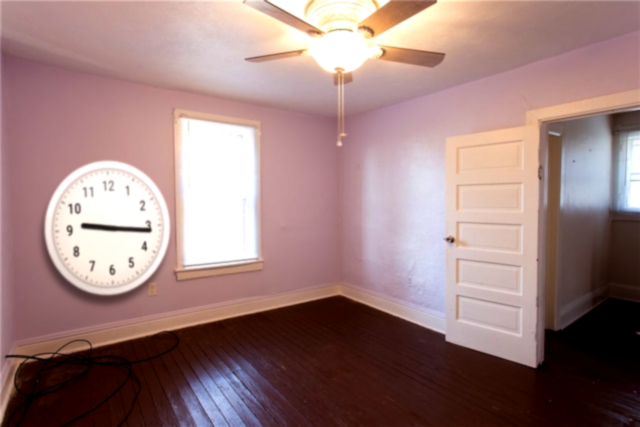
9:16
